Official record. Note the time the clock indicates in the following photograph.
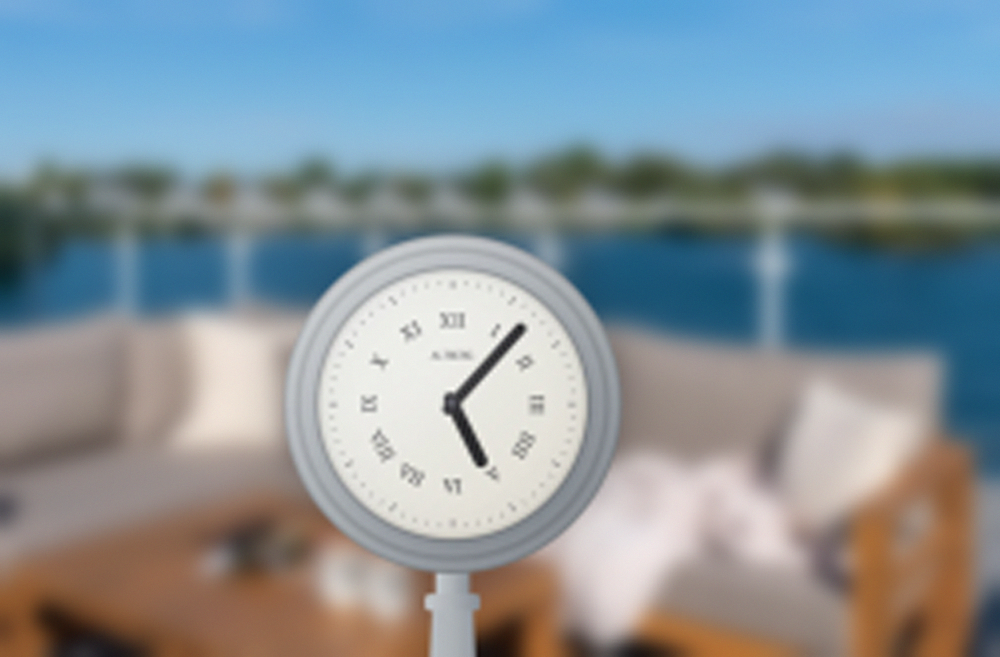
5:07
